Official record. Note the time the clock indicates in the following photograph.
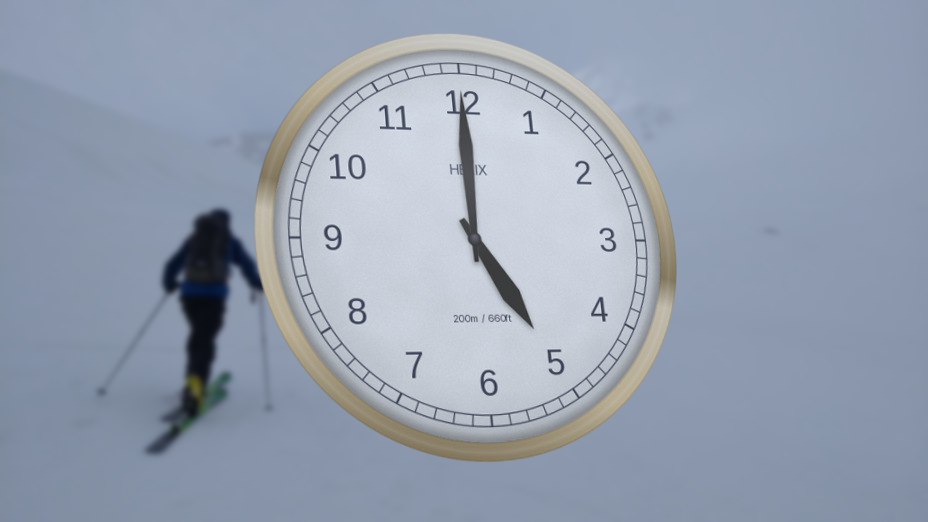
5:00
